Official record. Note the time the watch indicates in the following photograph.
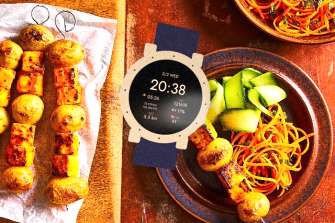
20:38
